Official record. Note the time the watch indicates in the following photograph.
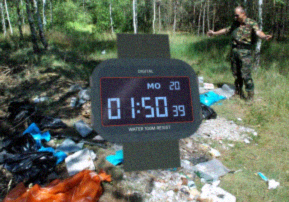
1:50:39
